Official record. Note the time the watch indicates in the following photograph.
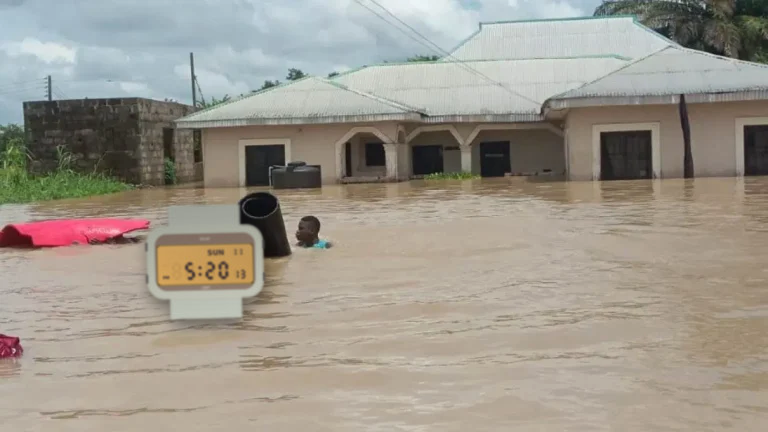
5:20
